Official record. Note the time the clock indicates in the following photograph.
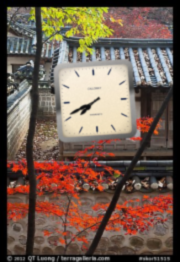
7:41
